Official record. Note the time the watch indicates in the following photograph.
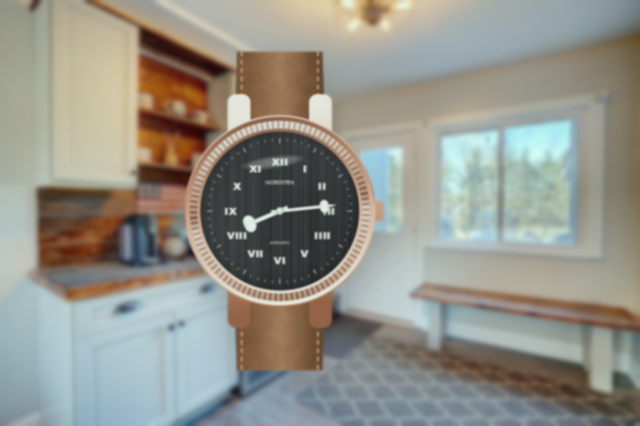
8:14
